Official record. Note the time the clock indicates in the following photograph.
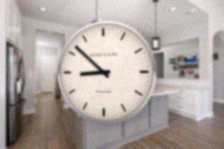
8:52
